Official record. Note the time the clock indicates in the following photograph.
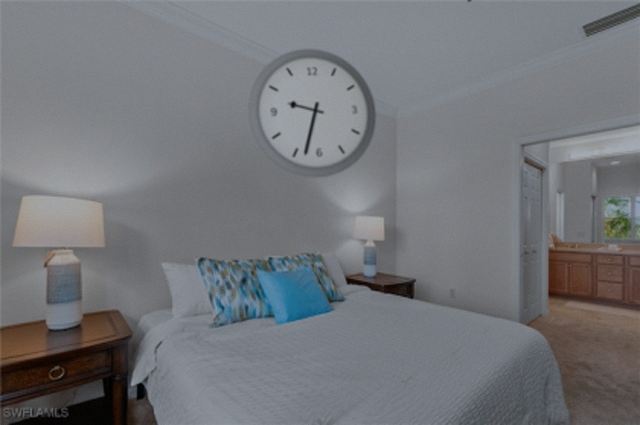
9:33
